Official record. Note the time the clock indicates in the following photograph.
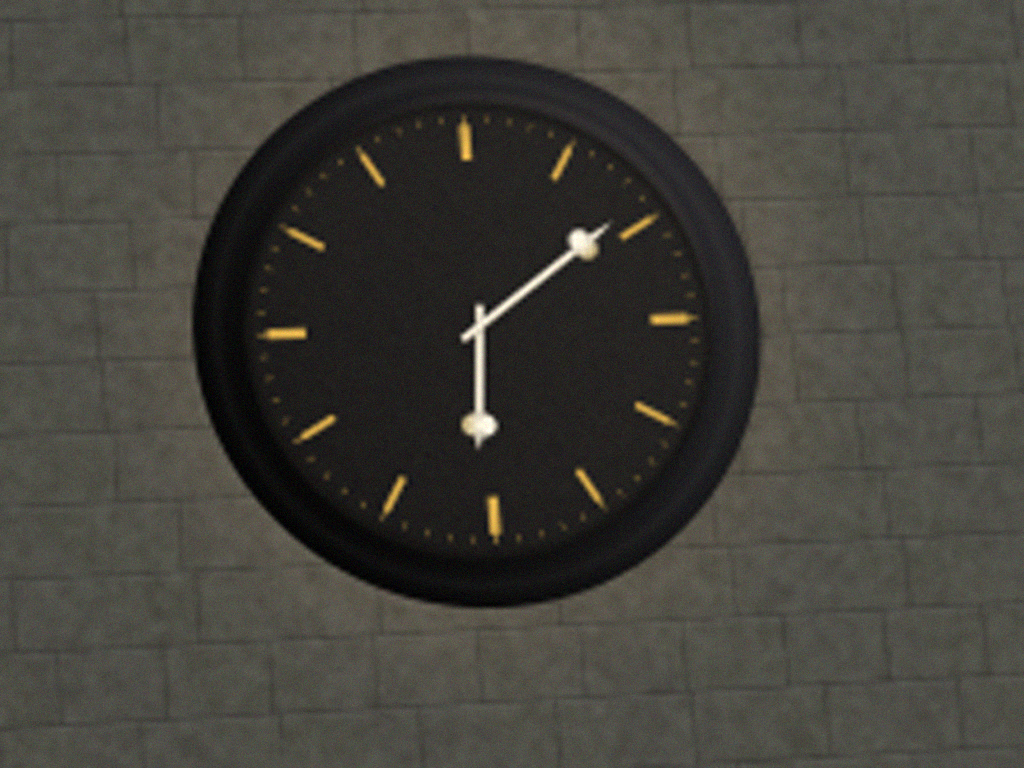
6:09
